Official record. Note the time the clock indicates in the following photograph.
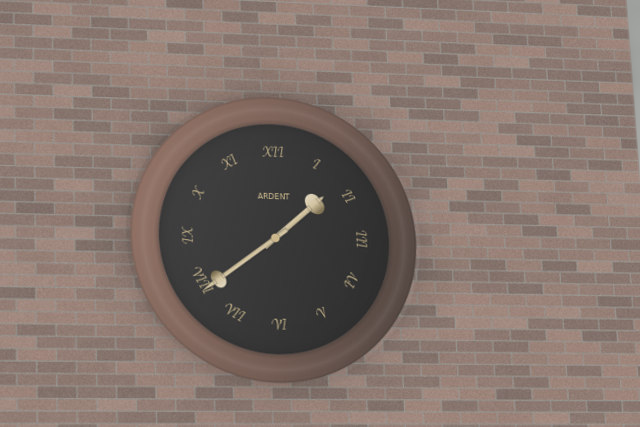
1:39
